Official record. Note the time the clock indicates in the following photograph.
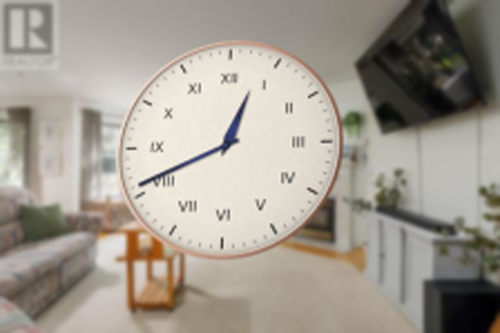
12:41
